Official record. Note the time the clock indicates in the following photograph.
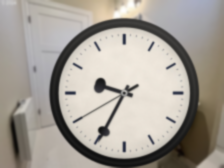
9:34:40
